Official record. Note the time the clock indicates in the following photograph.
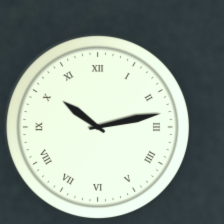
10:13
